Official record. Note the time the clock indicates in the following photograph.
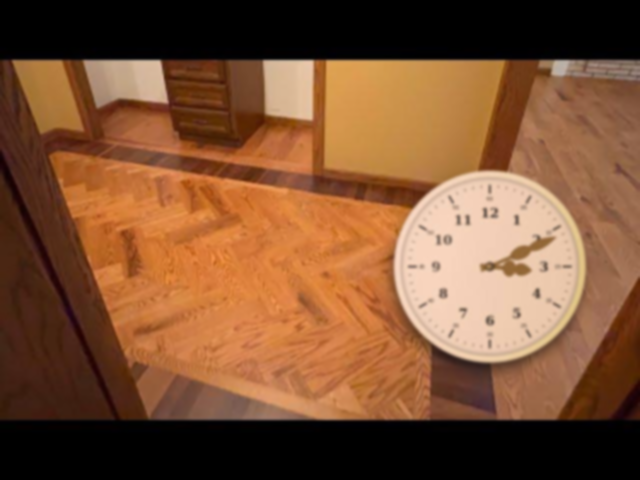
3:11
